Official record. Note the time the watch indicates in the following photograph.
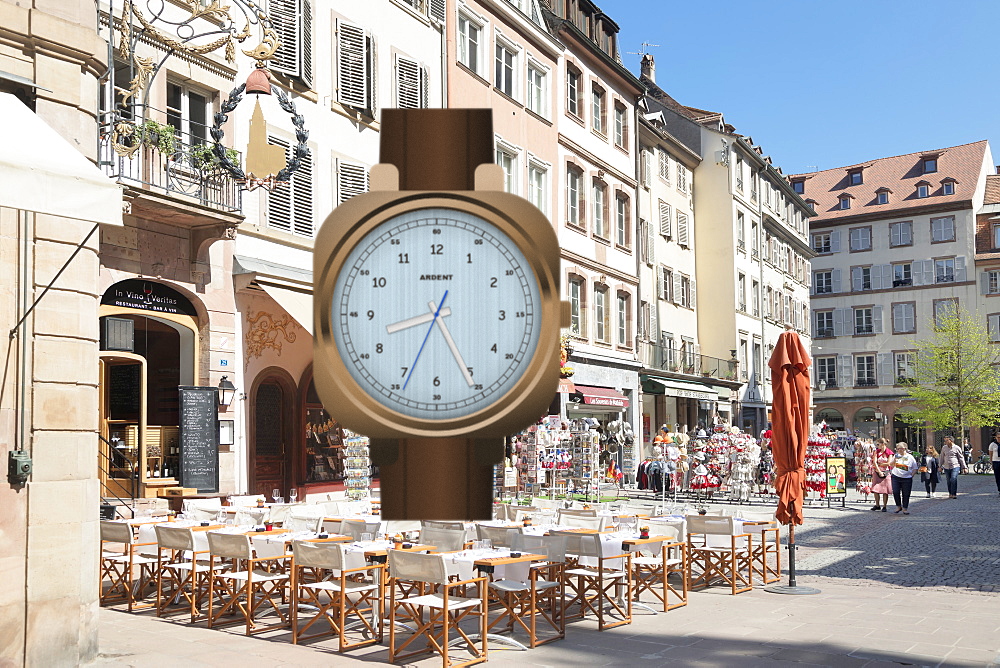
8:25:34
